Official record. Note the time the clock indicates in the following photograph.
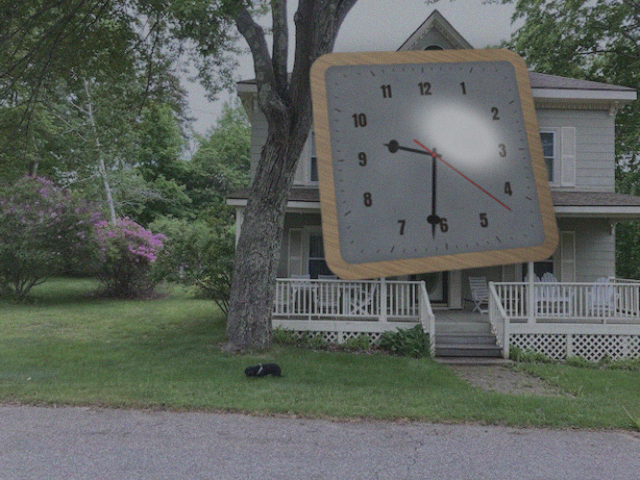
9:31:22
